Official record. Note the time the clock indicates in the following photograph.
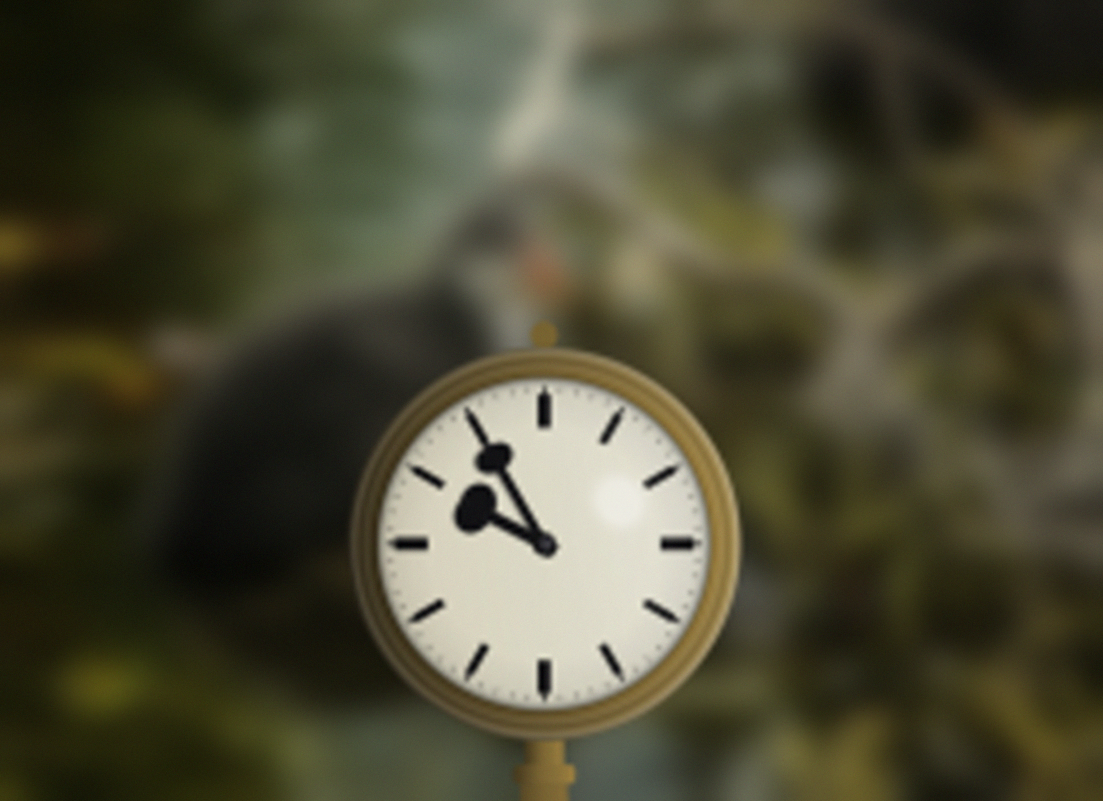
9:55
